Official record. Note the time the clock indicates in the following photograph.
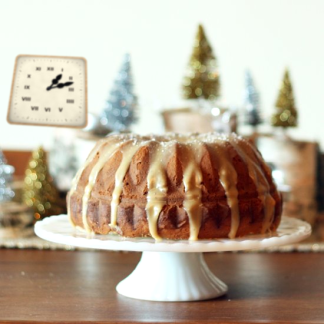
1:12
